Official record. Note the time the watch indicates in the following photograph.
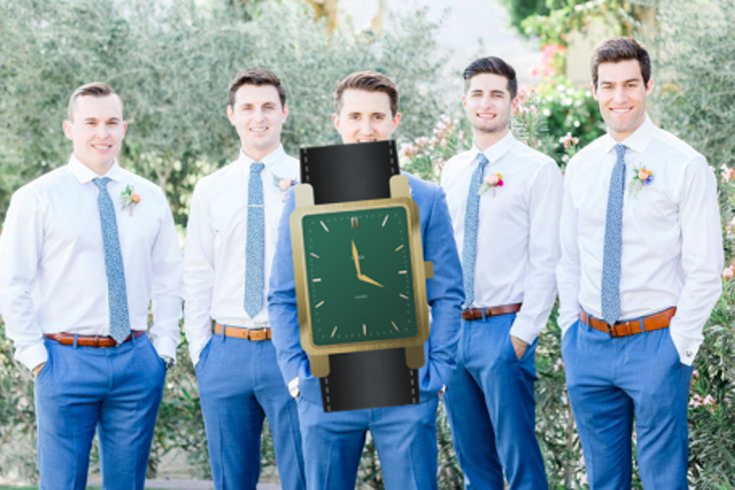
3:59
